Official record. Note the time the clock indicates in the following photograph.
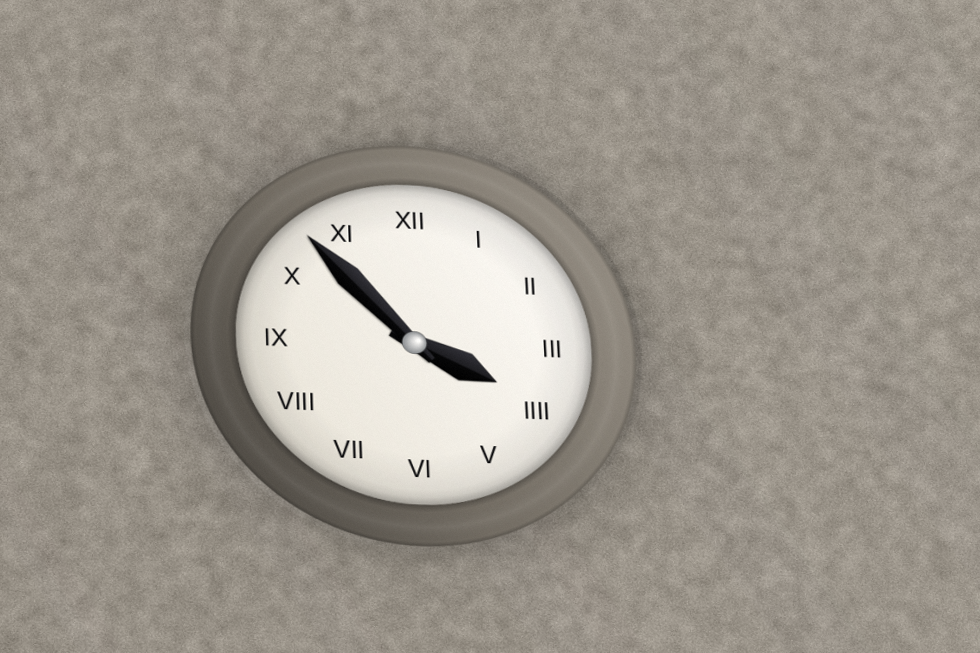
3:53
